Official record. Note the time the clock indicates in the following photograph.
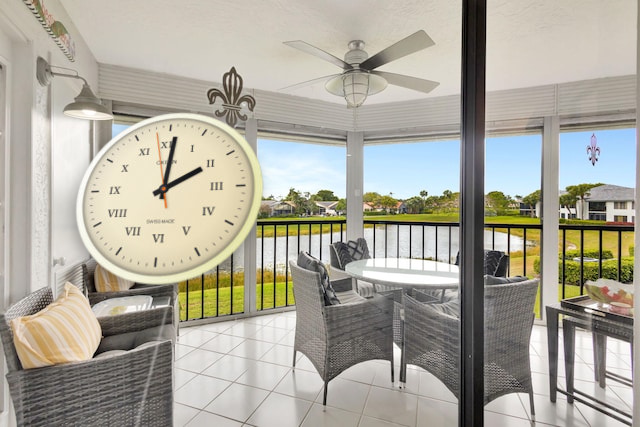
2:00:58
